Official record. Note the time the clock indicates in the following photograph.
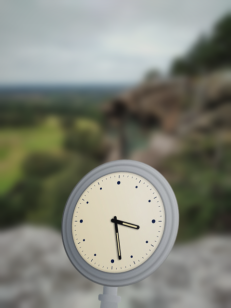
3:28
